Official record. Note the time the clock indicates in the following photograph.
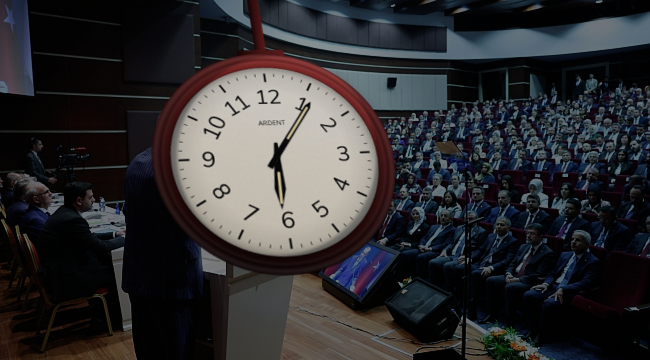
6:06
